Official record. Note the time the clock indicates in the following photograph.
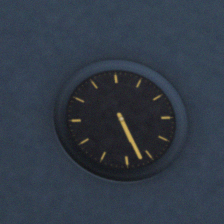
5:27
